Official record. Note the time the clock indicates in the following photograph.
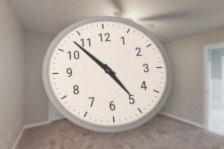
4:53
